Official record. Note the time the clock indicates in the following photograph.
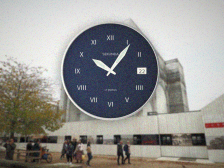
10:06
